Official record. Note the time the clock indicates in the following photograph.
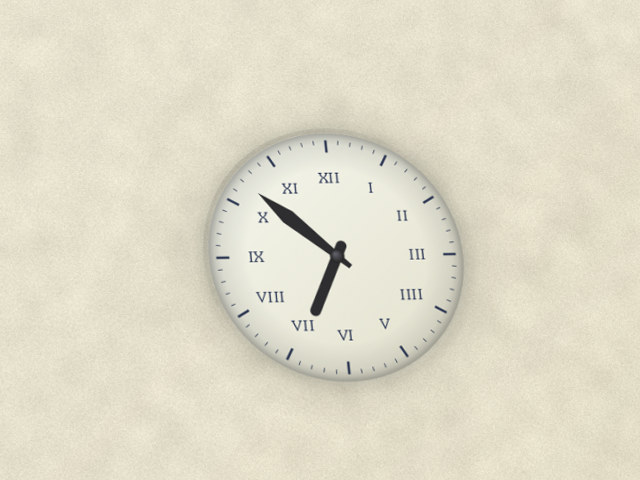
6:52
